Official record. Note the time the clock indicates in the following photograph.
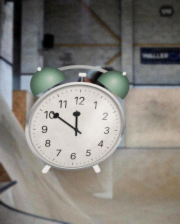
11:51
